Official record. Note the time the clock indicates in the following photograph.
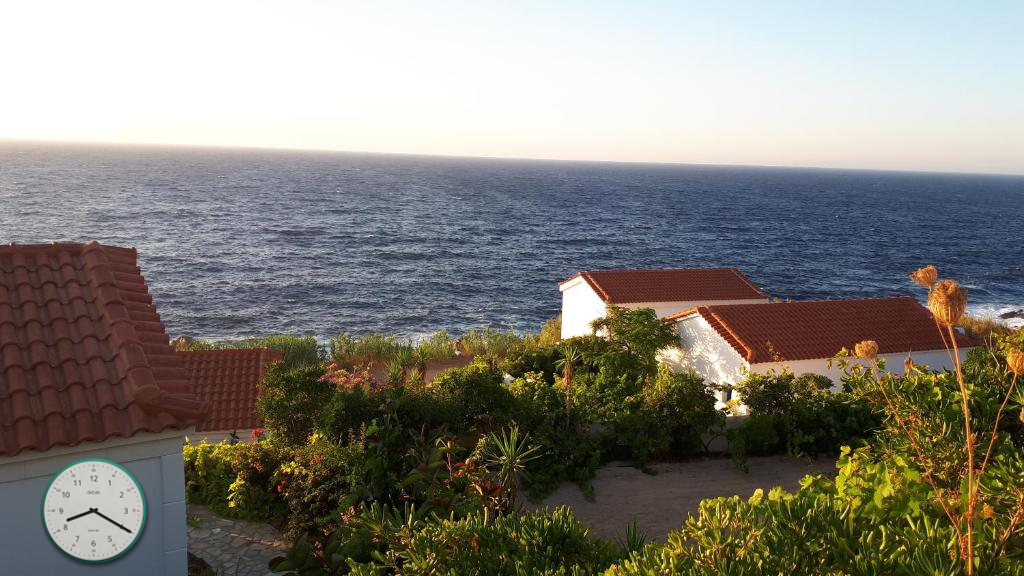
8:20
